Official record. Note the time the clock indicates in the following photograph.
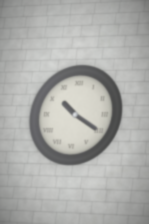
10:20
